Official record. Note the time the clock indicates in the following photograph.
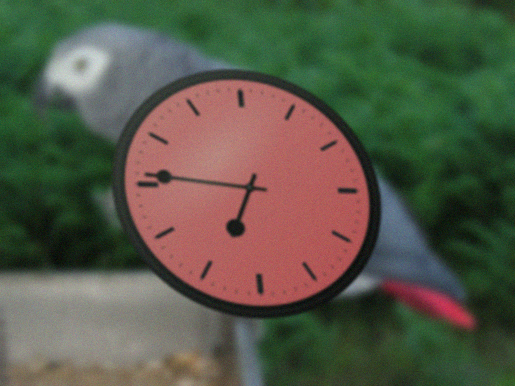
6:46
